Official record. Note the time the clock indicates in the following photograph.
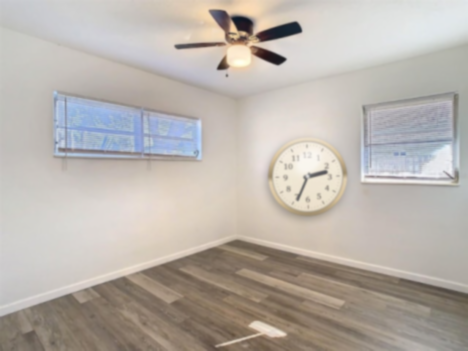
2:34
